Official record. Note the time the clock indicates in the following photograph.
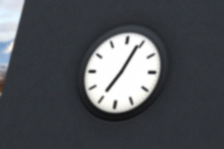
7:04
